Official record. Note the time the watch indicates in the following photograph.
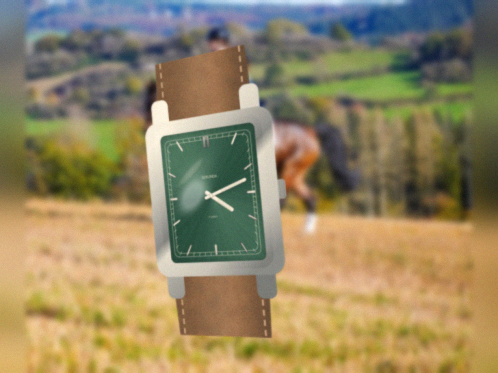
4:12
